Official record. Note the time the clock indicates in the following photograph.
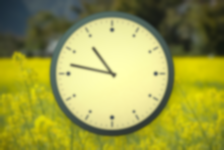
10:47
